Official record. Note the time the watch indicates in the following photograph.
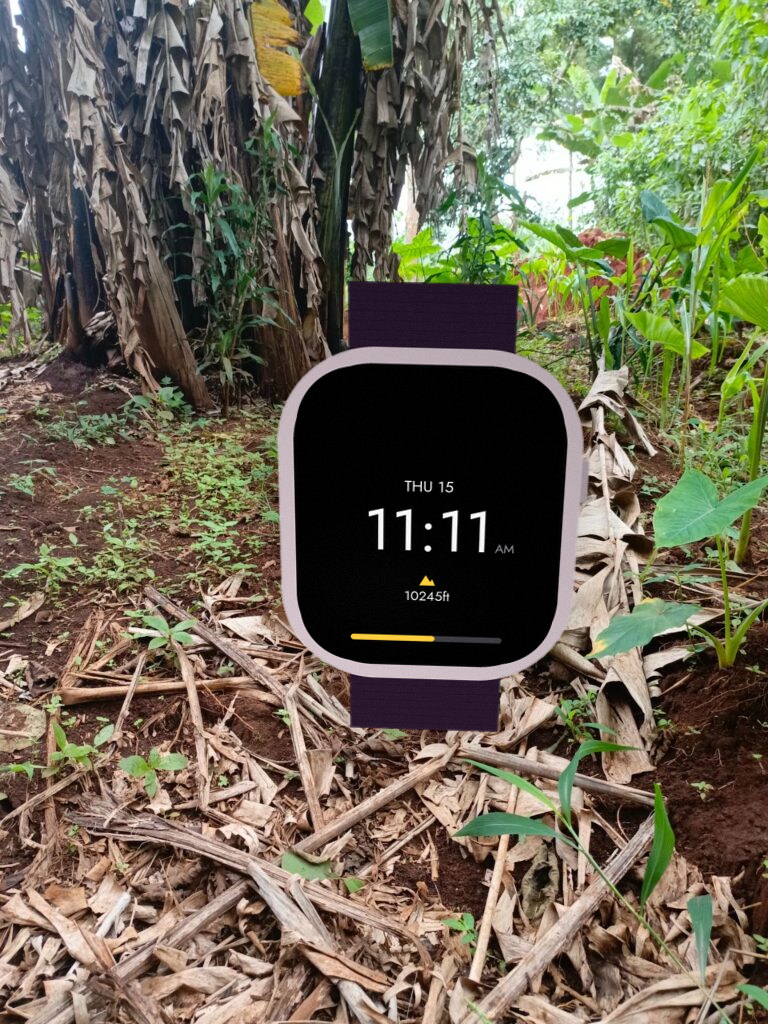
11:11
